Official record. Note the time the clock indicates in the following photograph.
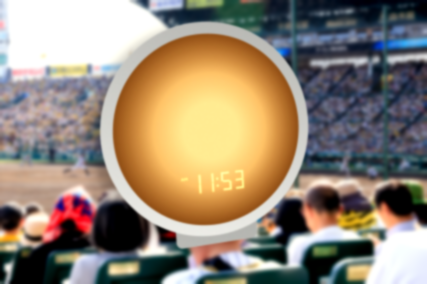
11:53
